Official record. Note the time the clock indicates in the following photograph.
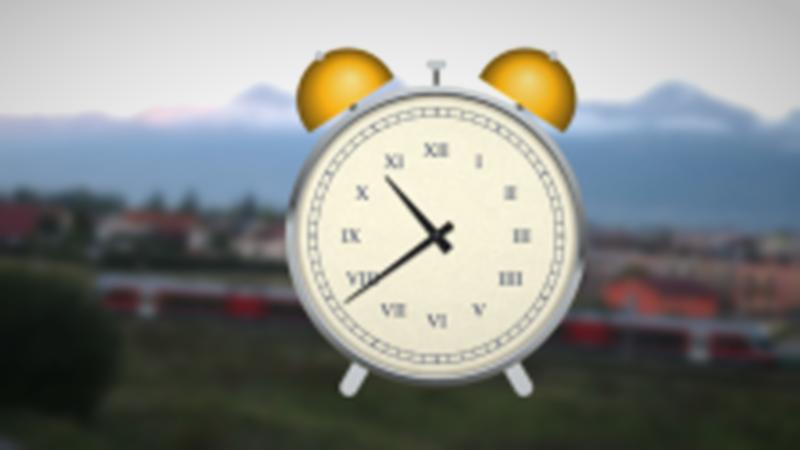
10:39
